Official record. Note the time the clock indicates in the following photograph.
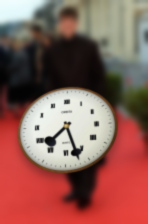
7:27
